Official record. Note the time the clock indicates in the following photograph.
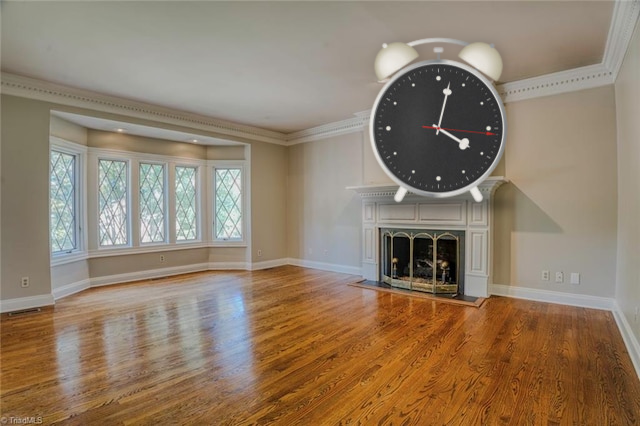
4:02:16
